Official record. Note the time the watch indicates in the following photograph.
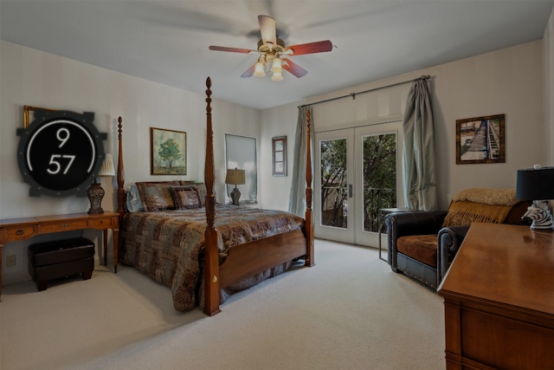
9:57
